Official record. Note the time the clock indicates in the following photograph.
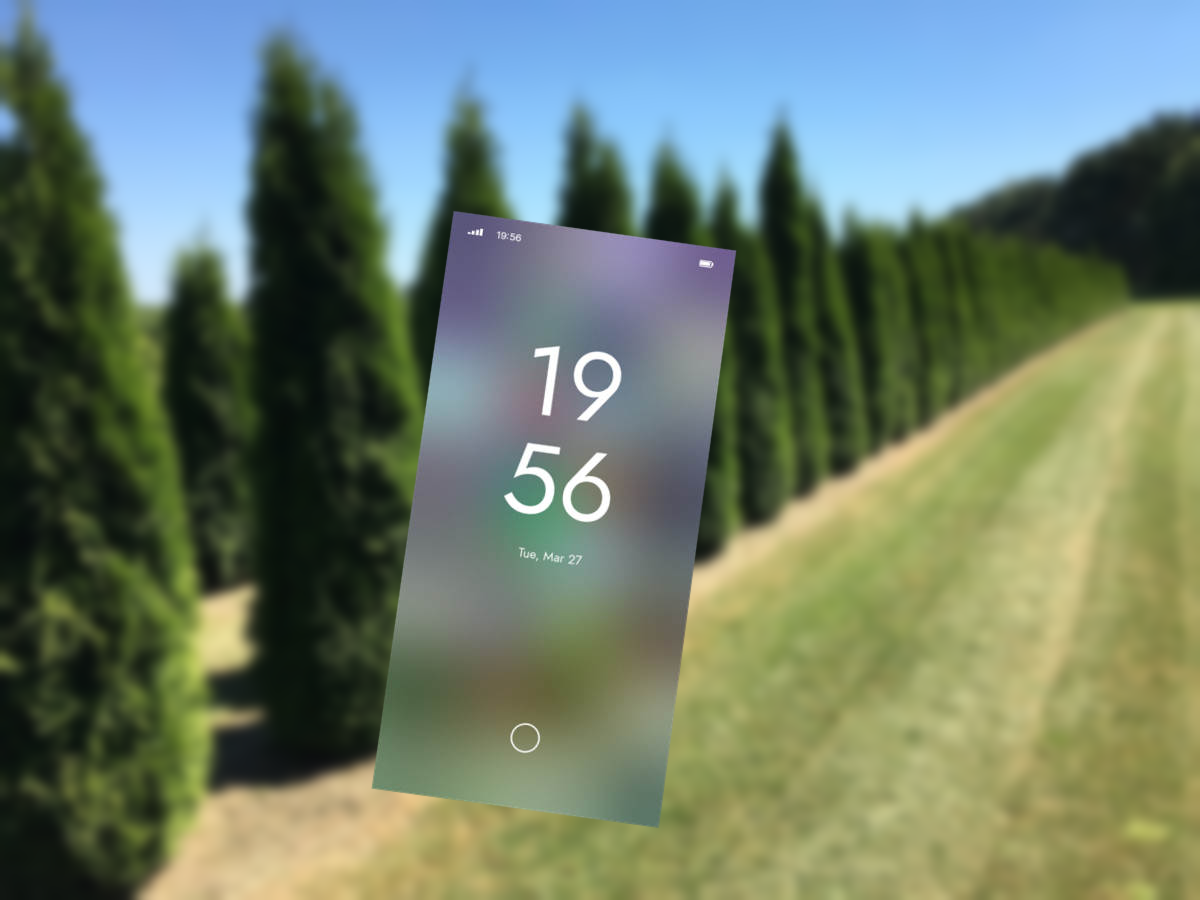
19:56
